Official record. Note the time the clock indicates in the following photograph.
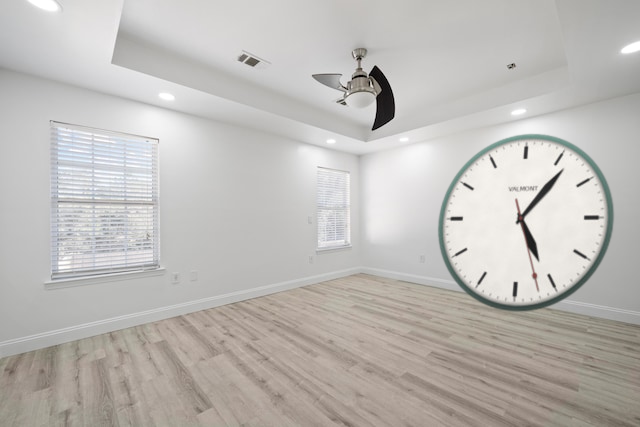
5:06:27
